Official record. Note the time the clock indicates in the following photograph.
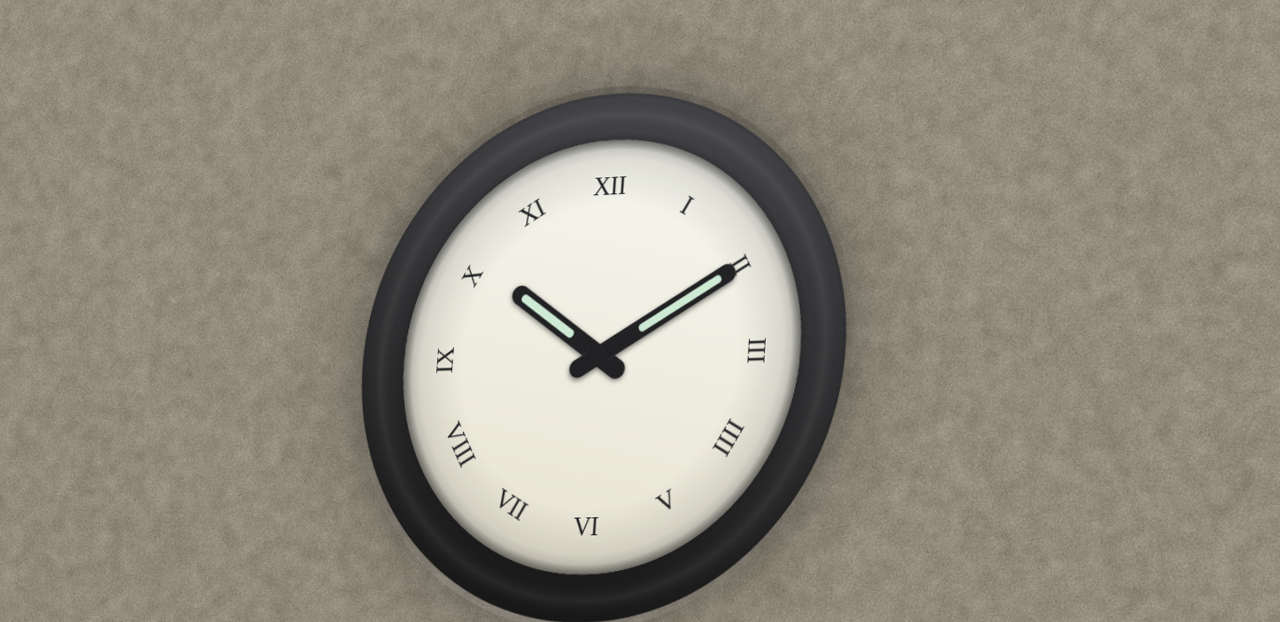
10:10
